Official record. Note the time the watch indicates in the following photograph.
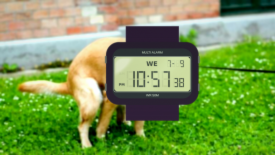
10:57:38
